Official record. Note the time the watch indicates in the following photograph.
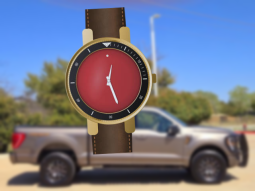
12:27
